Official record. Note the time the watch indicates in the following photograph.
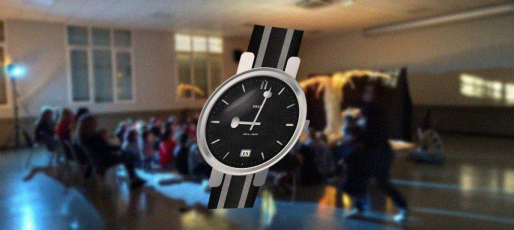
9:02
